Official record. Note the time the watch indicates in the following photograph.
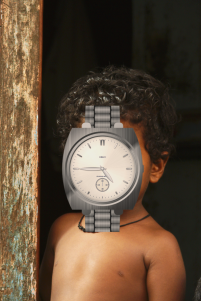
4:45
